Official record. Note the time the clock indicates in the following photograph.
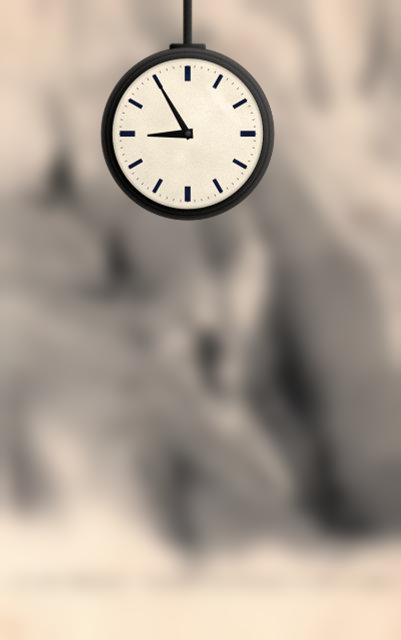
8:55
